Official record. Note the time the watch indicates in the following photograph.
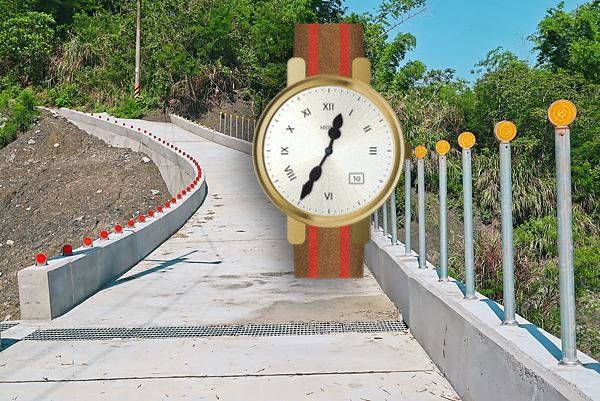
12:35
